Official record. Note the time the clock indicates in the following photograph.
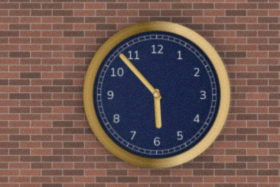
5:53
